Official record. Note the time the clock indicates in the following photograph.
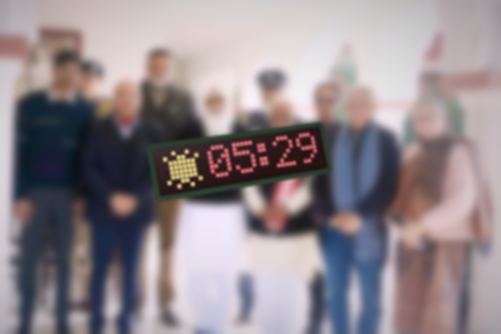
5:29
